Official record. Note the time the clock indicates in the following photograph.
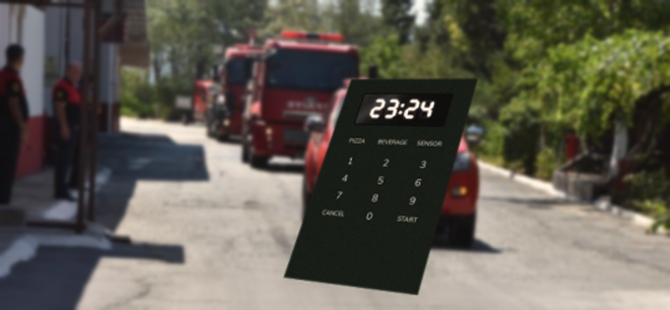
23:24
